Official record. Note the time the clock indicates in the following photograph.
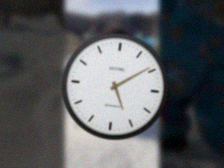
5:09
